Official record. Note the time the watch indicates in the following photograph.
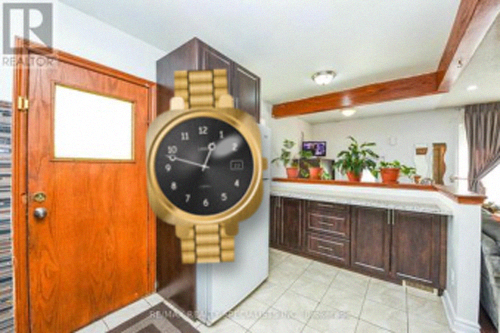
12:48
